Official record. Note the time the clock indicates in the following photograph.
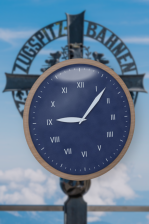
9:07
